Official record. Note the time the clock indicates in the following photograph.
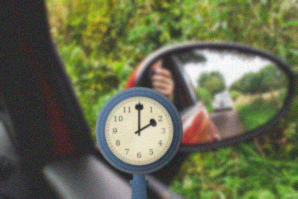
2:00
